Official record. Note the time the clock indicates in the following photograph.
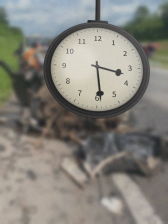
3:29
